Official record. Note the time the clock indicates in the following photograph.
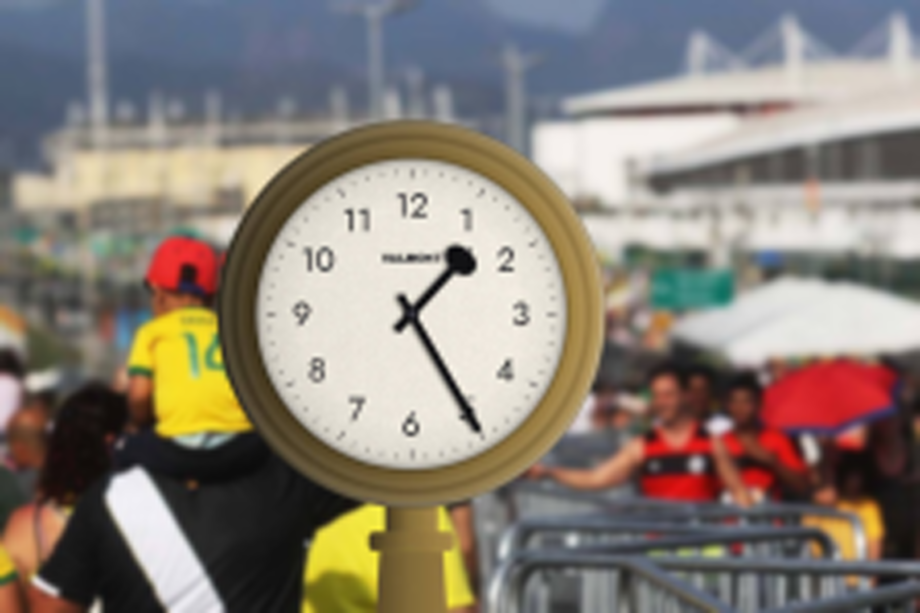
1:25
